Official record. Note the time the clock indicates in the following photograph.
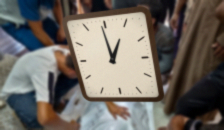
12:59
